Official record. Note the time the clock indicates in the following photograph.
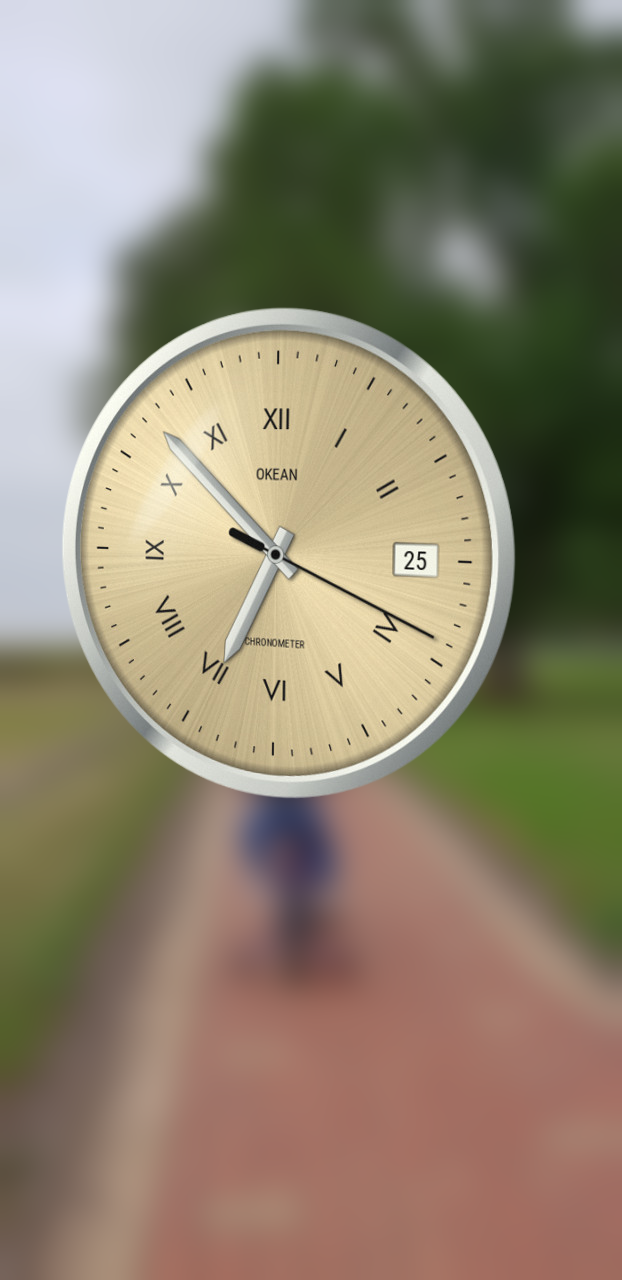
6:52:19
